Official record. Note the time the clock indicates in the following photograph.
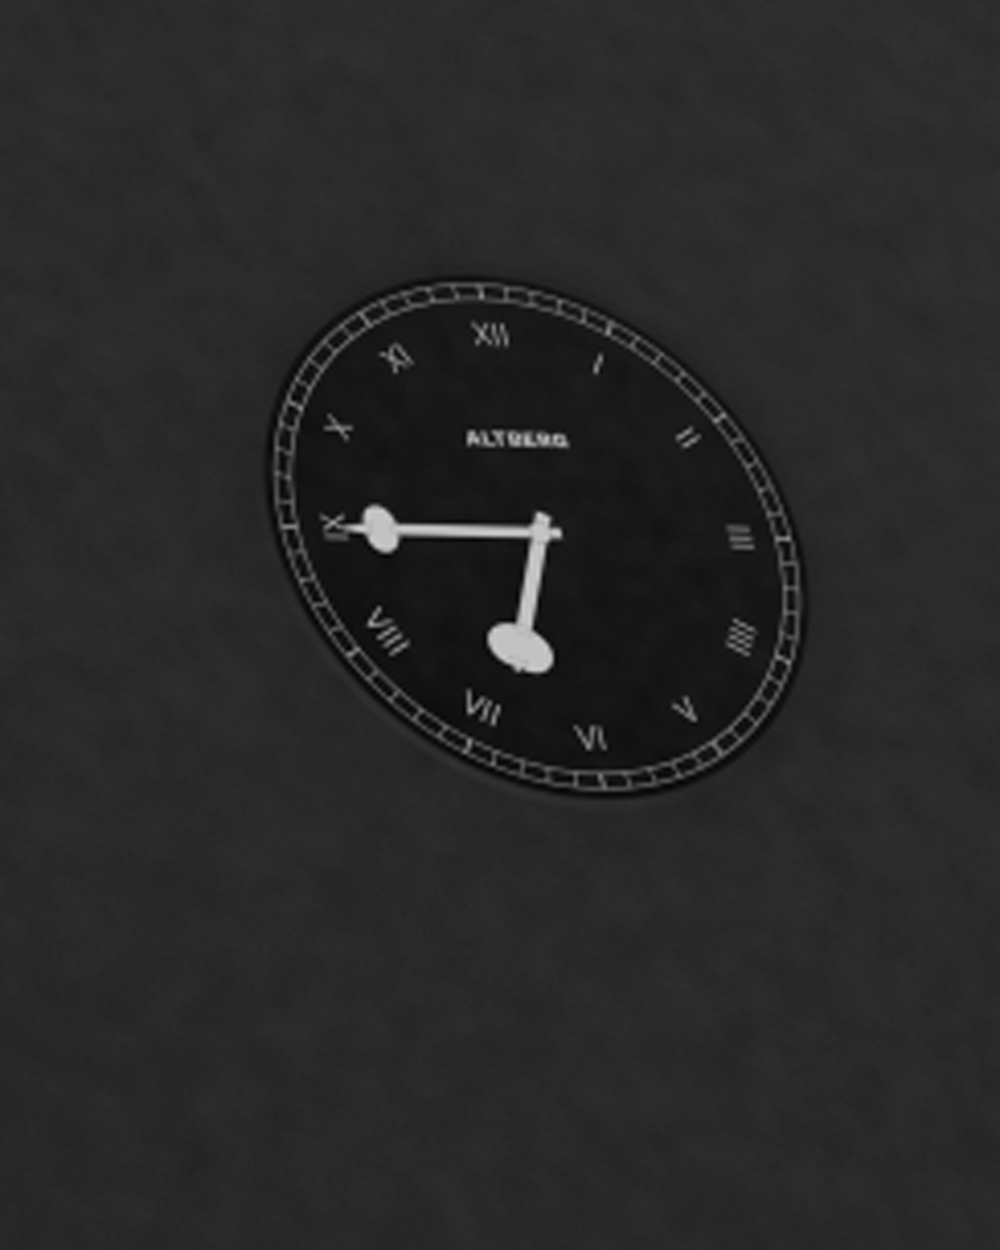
6:45
